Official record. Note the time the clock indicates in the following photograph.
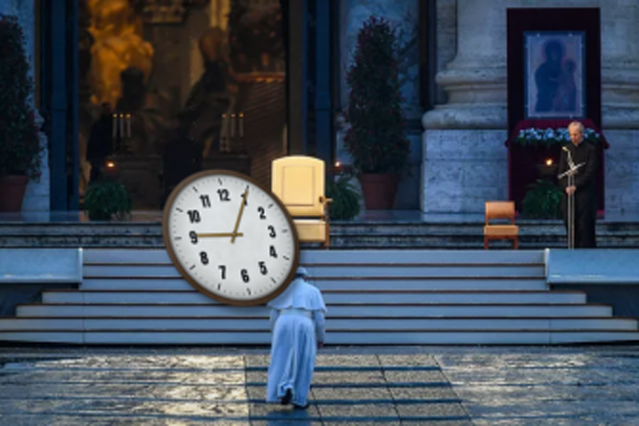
9:05
